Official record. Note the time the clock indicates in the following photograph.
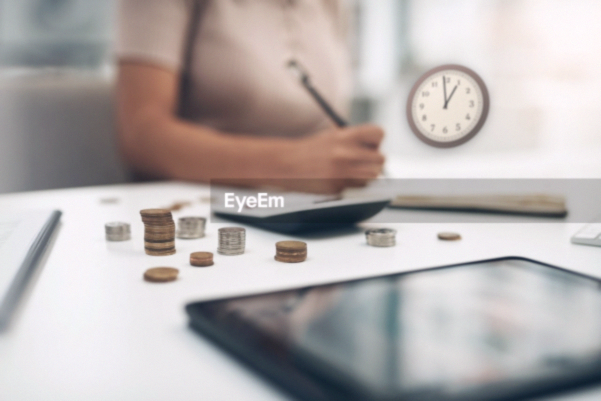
12:59
